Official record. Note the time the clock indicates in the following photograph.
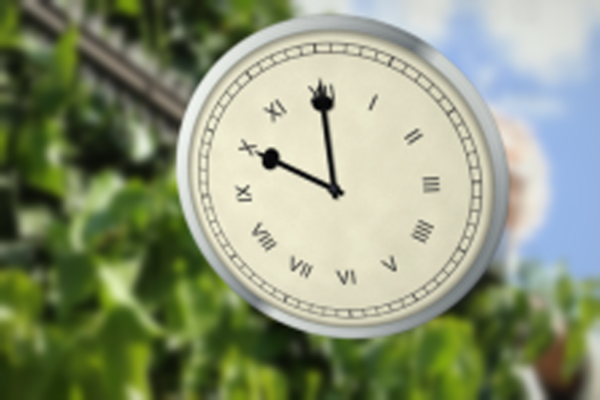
10:00
